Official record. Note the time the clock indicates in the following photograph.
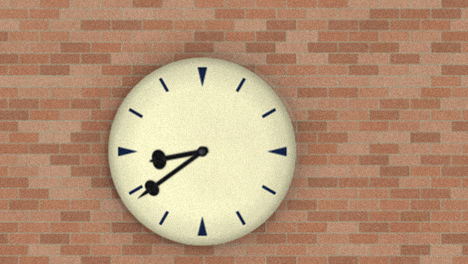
8:39
